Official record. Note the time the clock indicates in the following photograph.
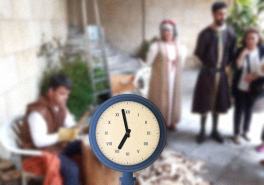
6:58
